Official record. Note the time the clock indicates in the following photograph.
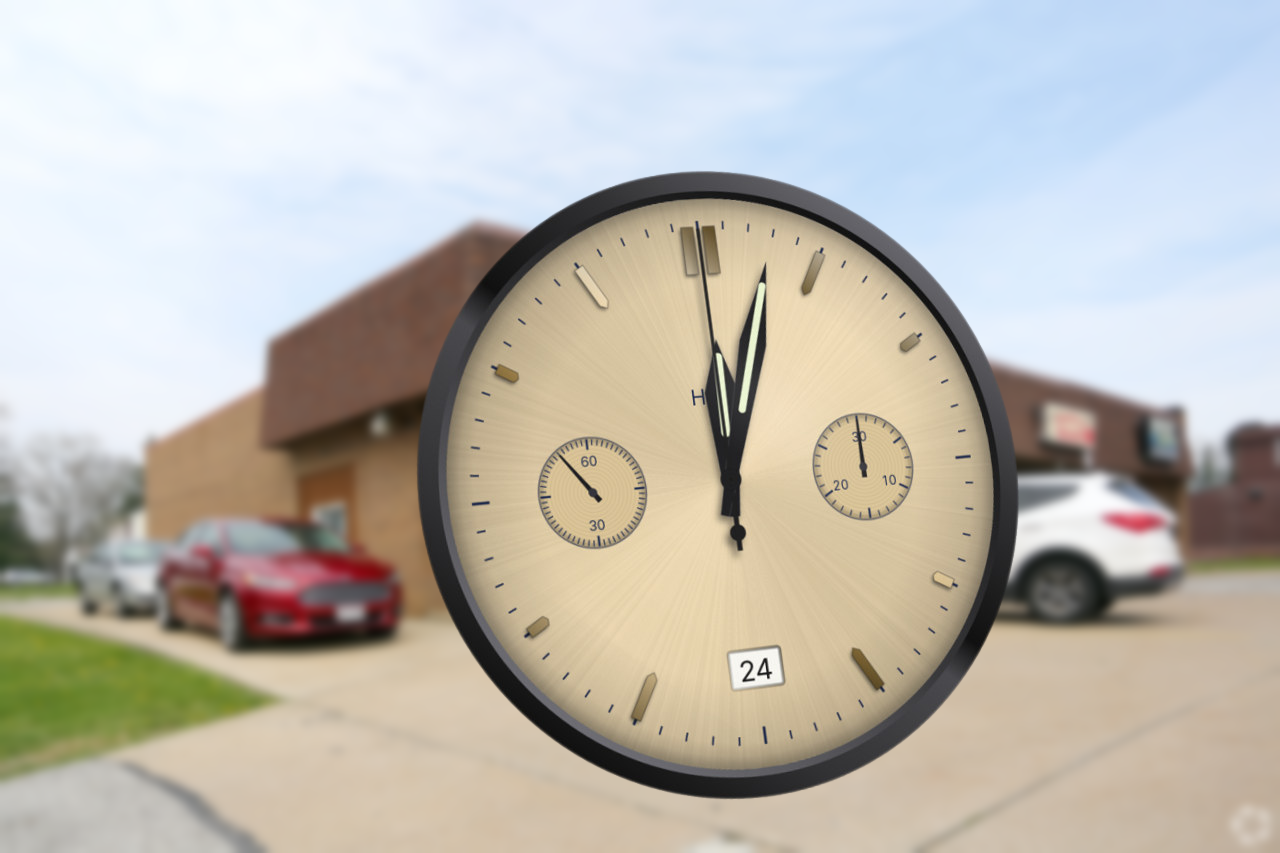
12:02:54
